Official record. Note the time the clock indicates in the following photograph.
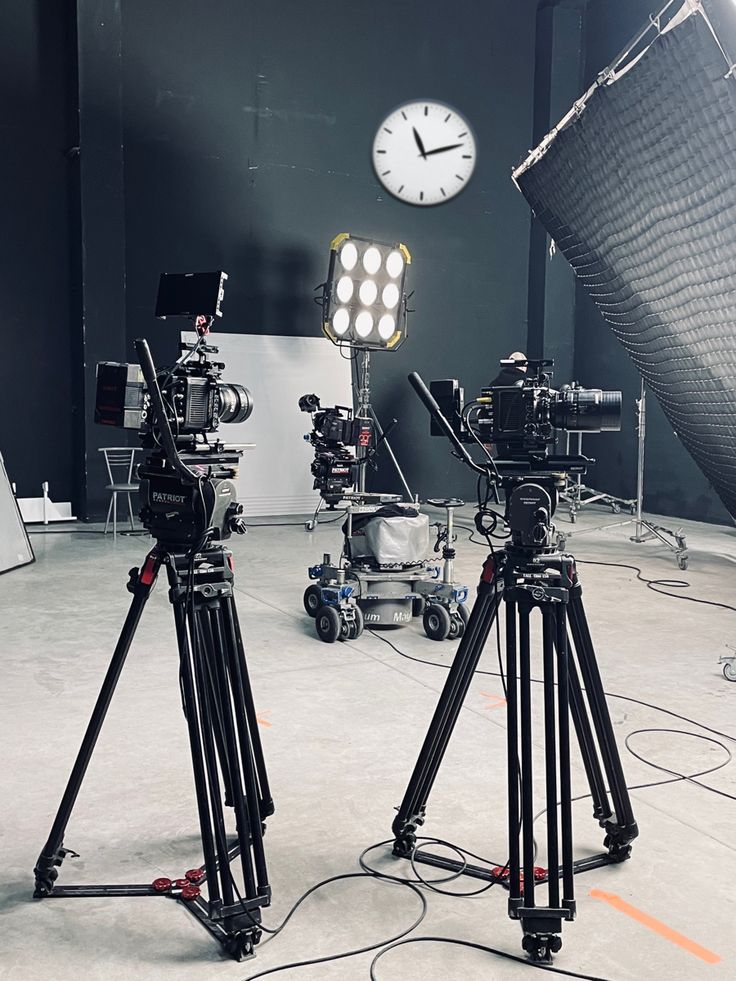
11:12
